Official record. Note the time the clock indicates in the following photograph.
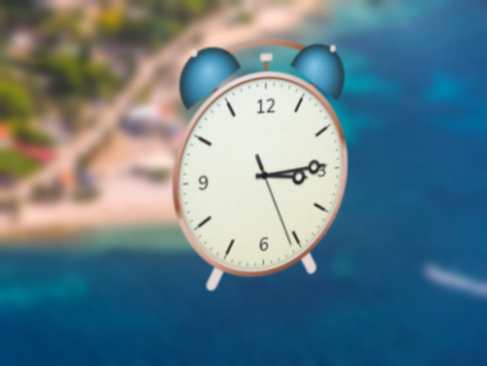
3:14:26
